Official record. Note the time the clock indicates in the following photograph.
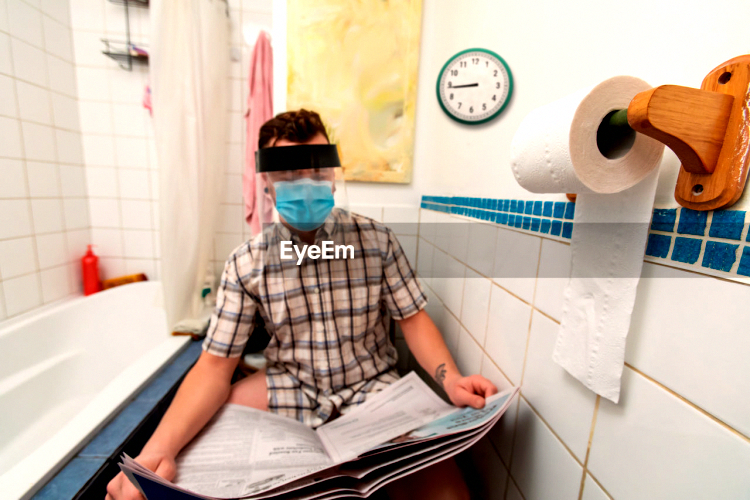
8:44
